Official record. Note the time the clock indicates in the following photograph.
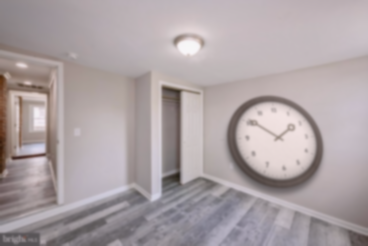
1:51
